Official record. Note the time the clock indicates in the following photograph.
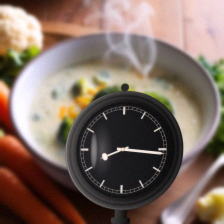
8:16
